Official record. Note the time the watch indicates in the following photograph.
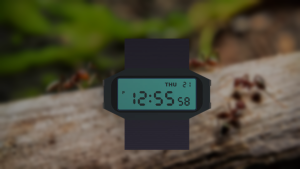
12:55:58
